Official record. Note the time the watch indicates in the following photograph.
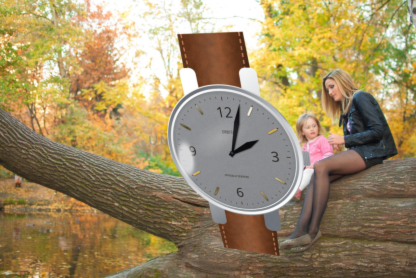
2:03
